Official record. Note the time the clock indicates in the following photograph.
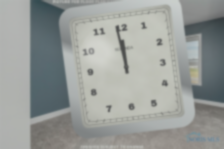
11:59
